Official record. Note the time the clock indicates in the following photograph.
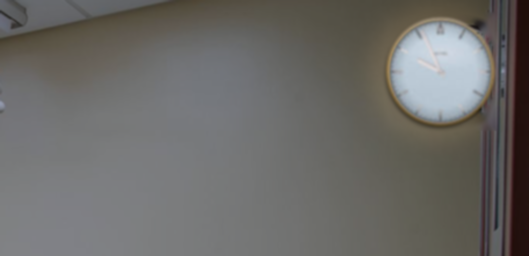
9:56
